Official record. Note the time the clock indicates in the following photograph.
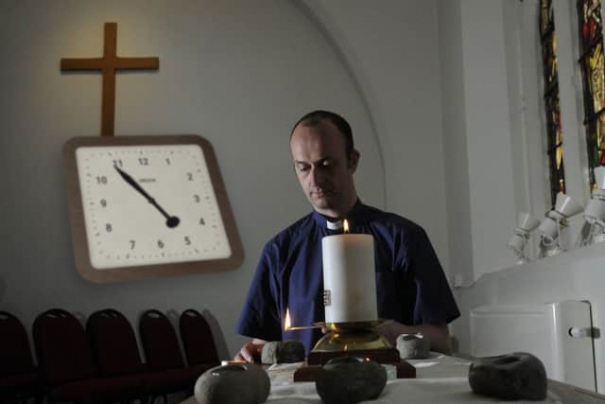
4:54
